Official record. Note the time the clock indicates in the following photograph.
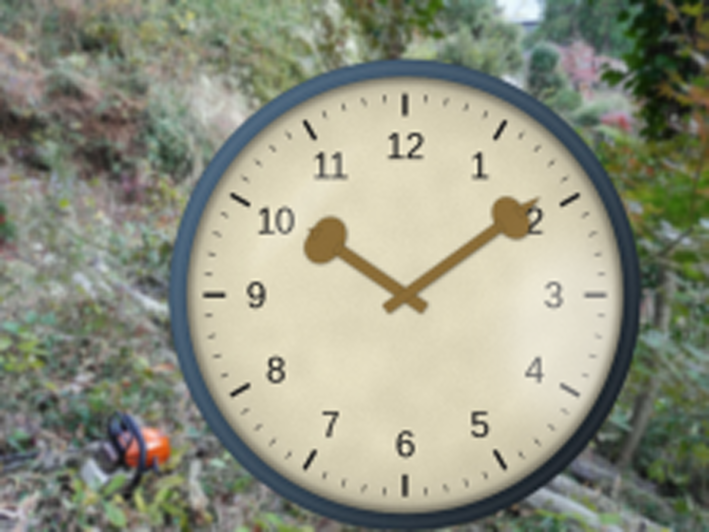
10:09
